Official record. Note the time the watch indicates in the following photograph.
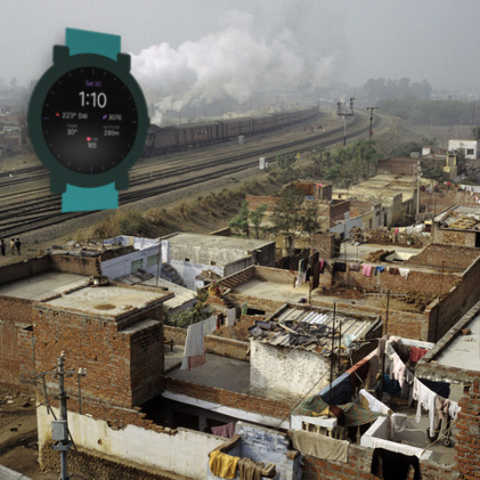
1:10
